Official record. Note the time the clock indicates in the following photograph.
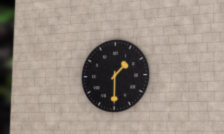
1:30
